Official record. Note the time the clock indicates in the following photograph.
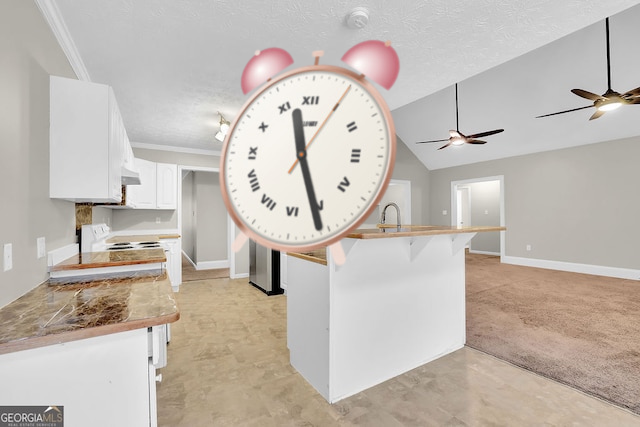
11:26:05
